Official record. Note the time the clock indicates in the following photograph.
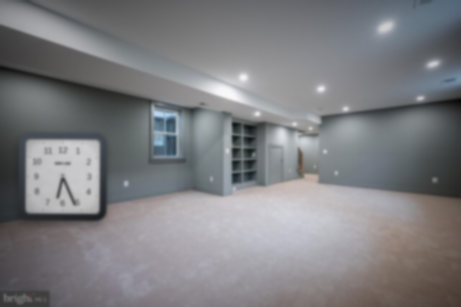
6:26
